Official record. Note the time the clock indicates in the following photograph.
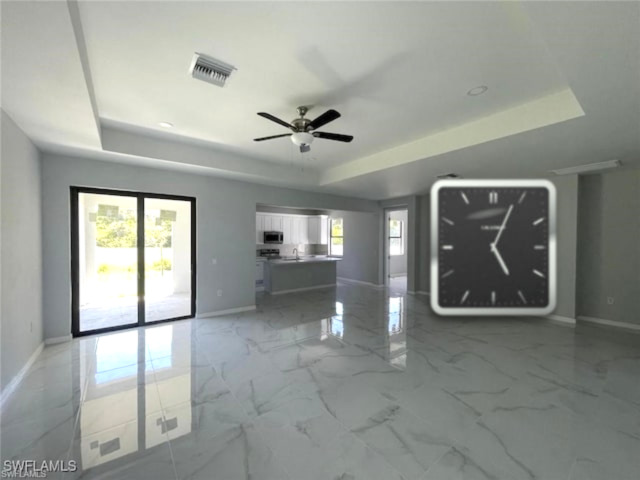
5:04
